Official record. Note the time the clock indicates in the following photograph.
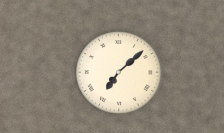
7:08
